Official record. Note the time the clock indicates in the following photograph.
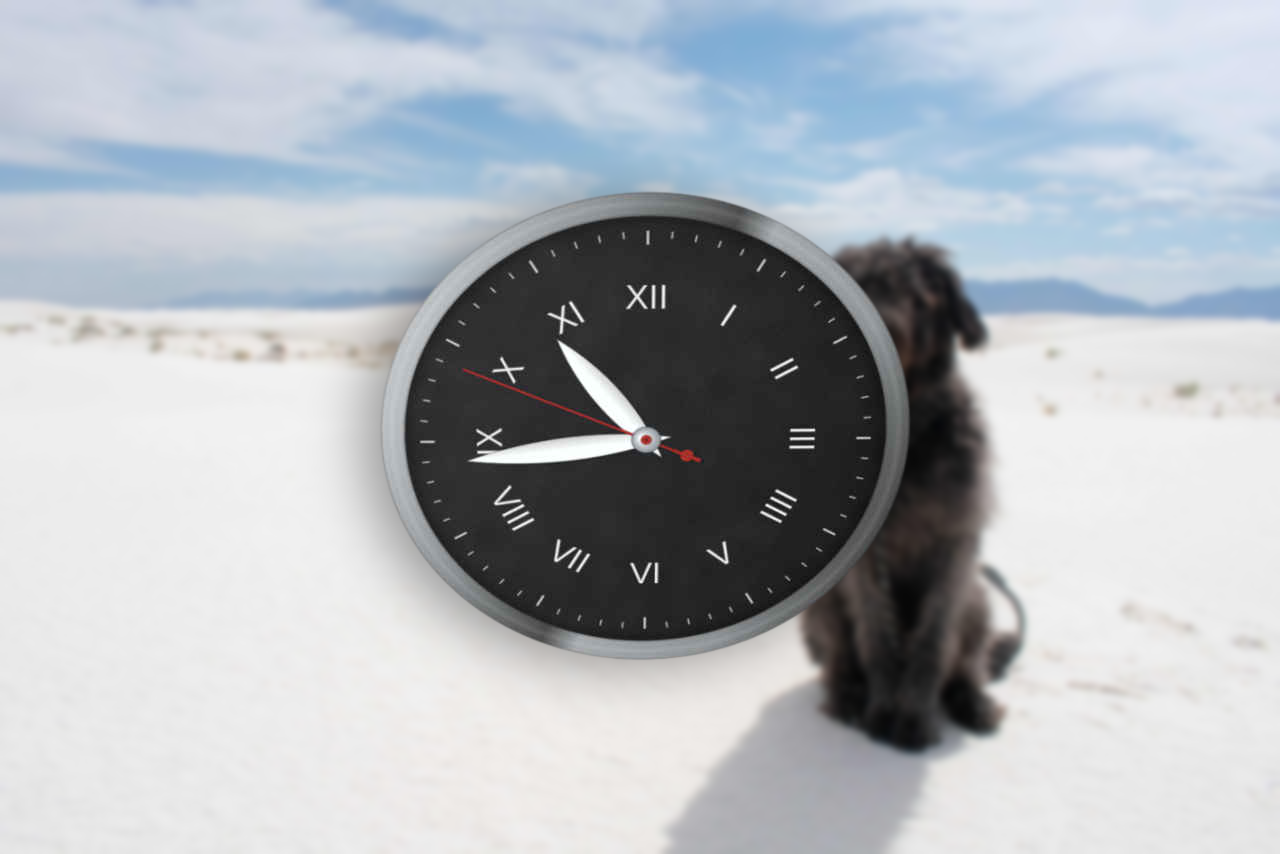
10:43:49
